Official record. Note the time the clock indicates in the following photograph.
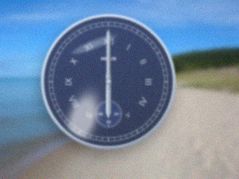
6:00
